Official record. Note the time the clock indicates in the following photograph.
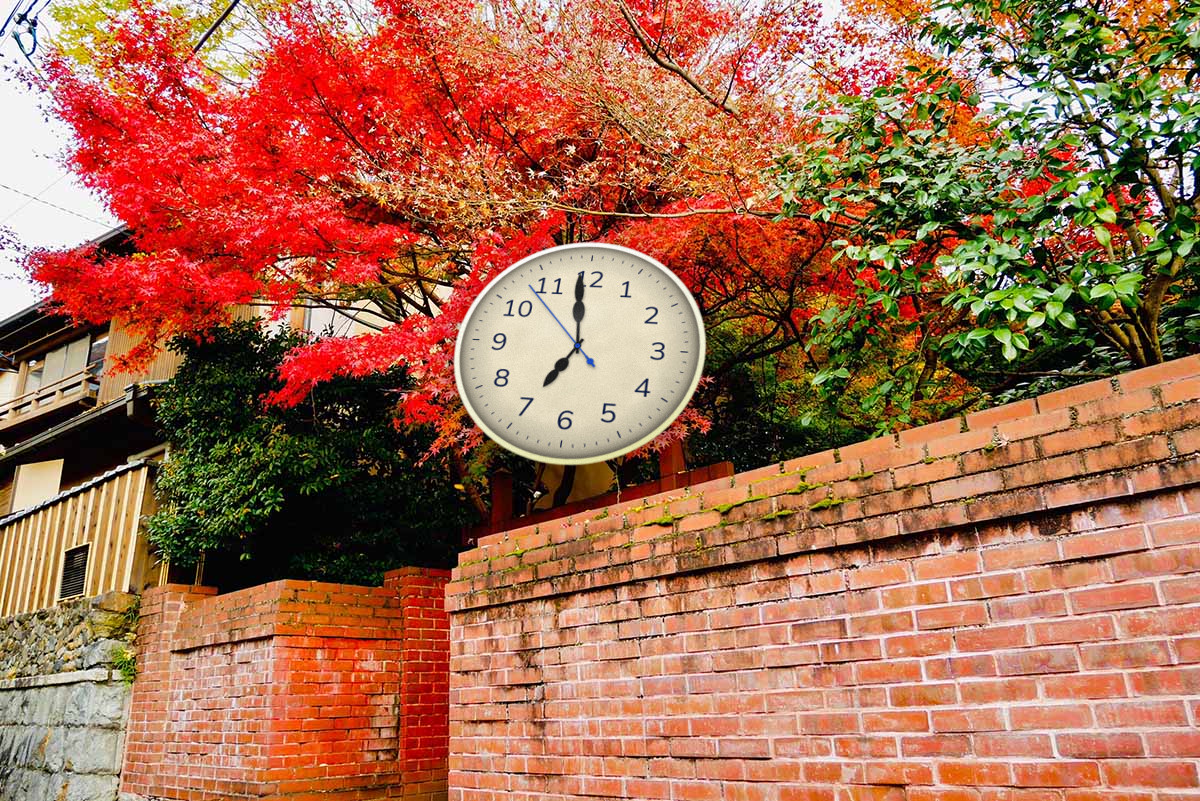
6:58:53
